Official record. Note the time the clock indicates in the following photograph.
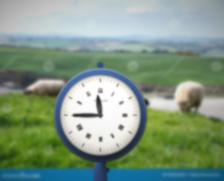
11:45
